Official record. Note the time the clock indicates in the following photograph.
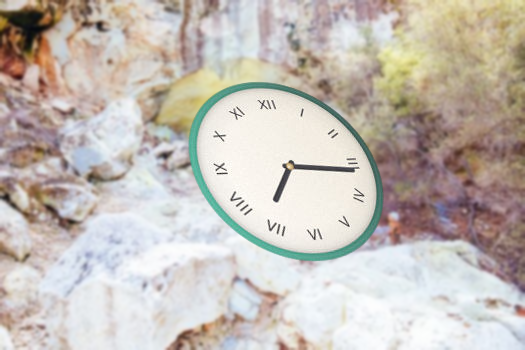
7:16
